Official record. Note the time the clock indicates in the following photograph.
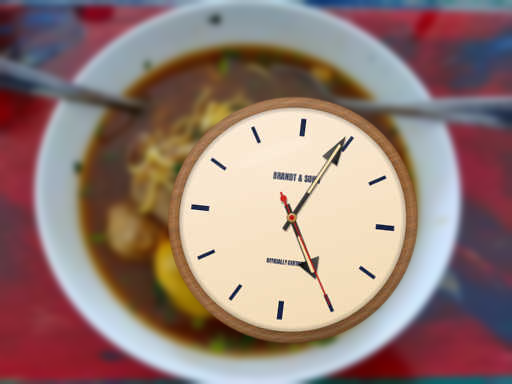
5:04:25
